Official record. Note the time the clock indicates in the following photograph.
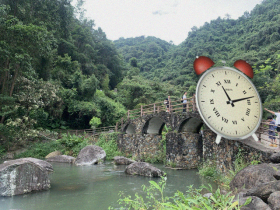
11:13
